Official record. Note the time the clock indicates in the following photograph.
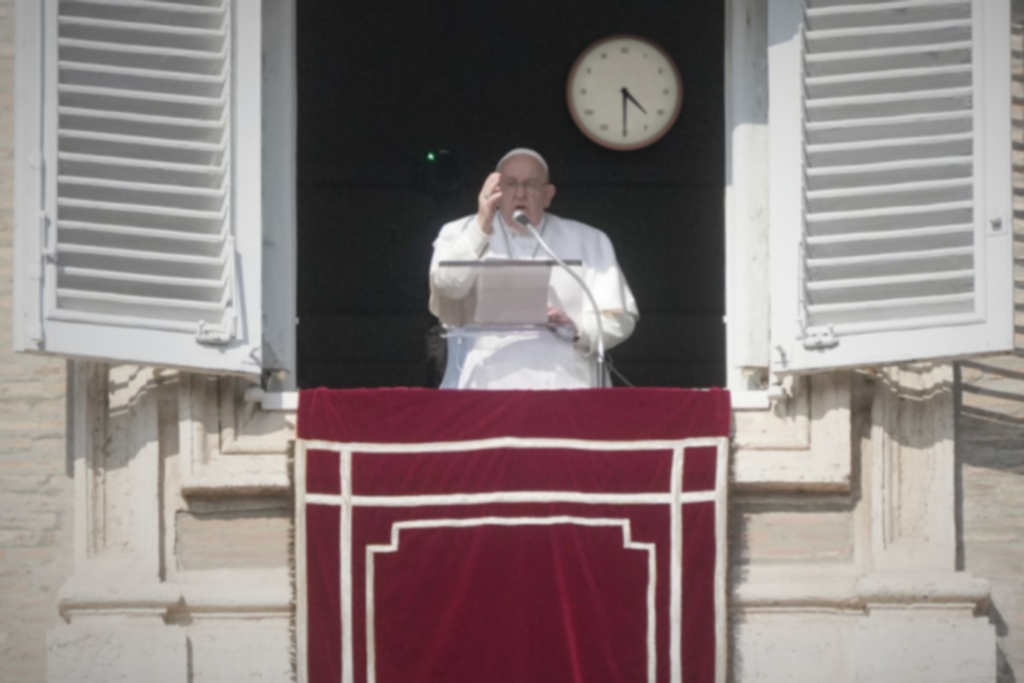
4:30
